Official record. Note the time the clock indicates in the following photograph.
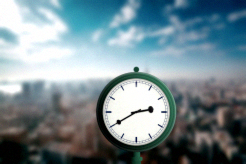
2:40
